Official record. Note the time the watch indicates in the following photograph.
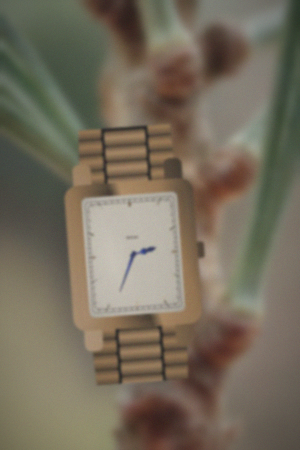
2:34
